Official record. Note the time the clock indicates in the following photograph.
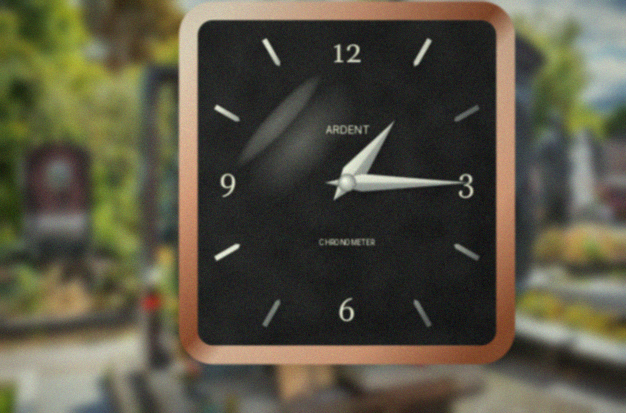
1:15
